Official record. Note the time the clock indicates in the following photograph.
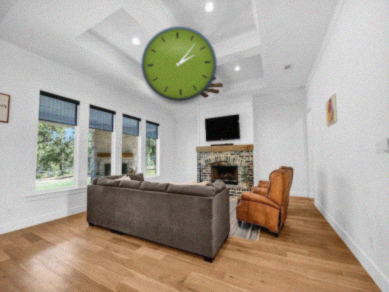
2:07
